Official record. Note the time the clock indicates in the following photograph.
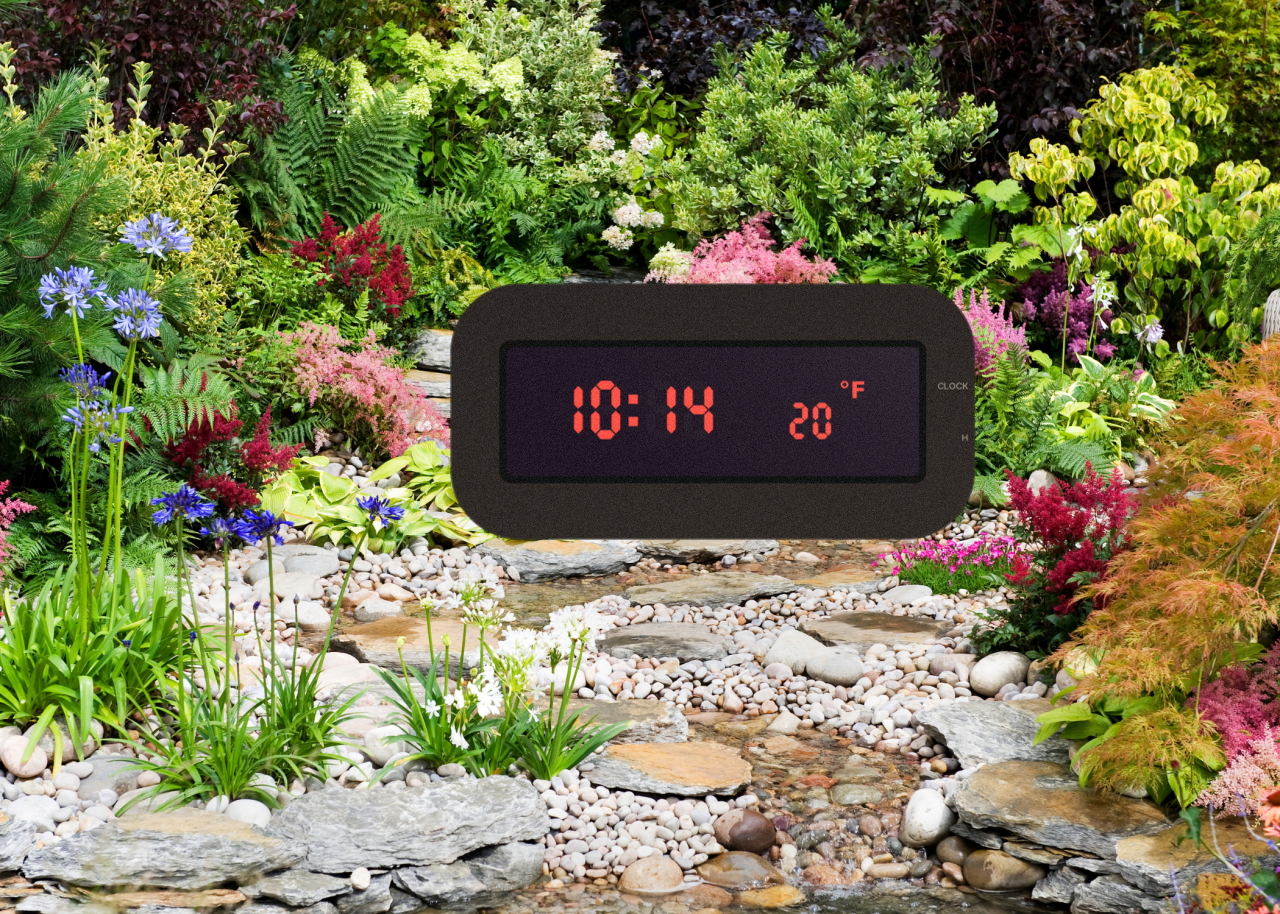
10:14
